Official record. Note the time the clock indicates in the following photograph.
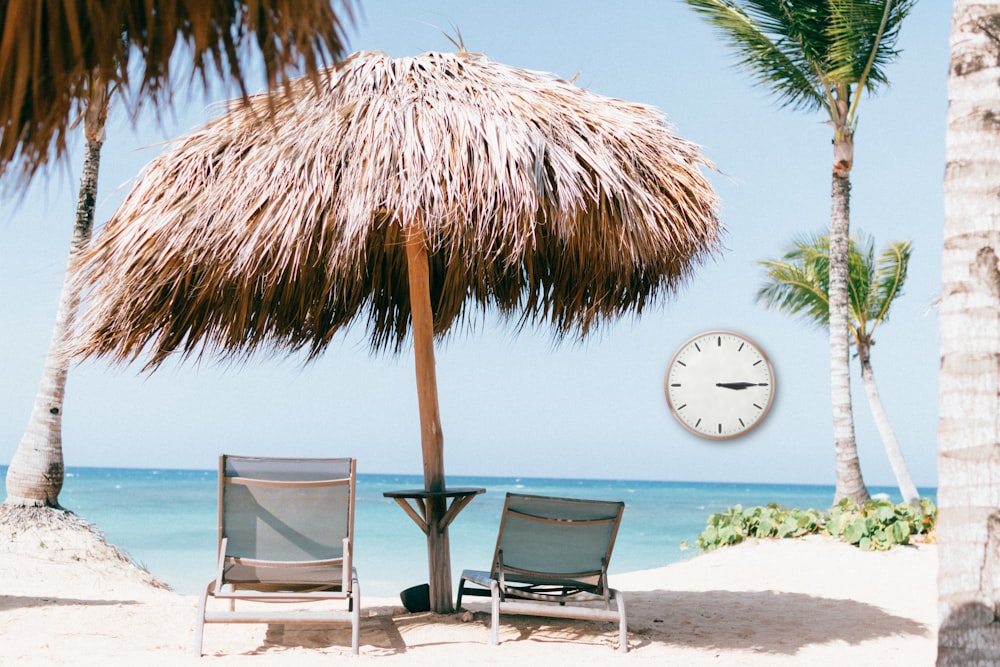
3:15
